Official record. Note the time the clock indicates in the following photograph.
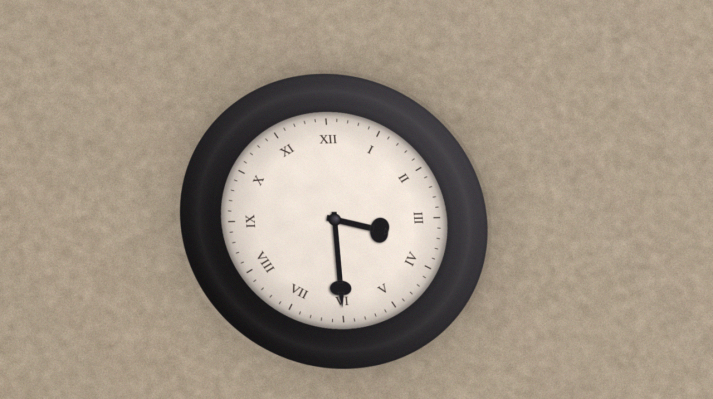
3:30
